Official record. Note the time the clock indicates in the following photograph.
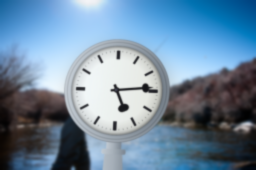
5:14
